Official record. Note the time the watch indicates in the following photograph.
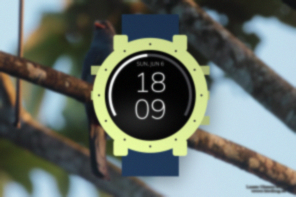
18:09
